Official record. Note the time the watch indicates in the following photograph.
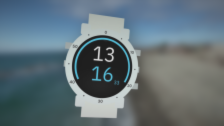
13:16
